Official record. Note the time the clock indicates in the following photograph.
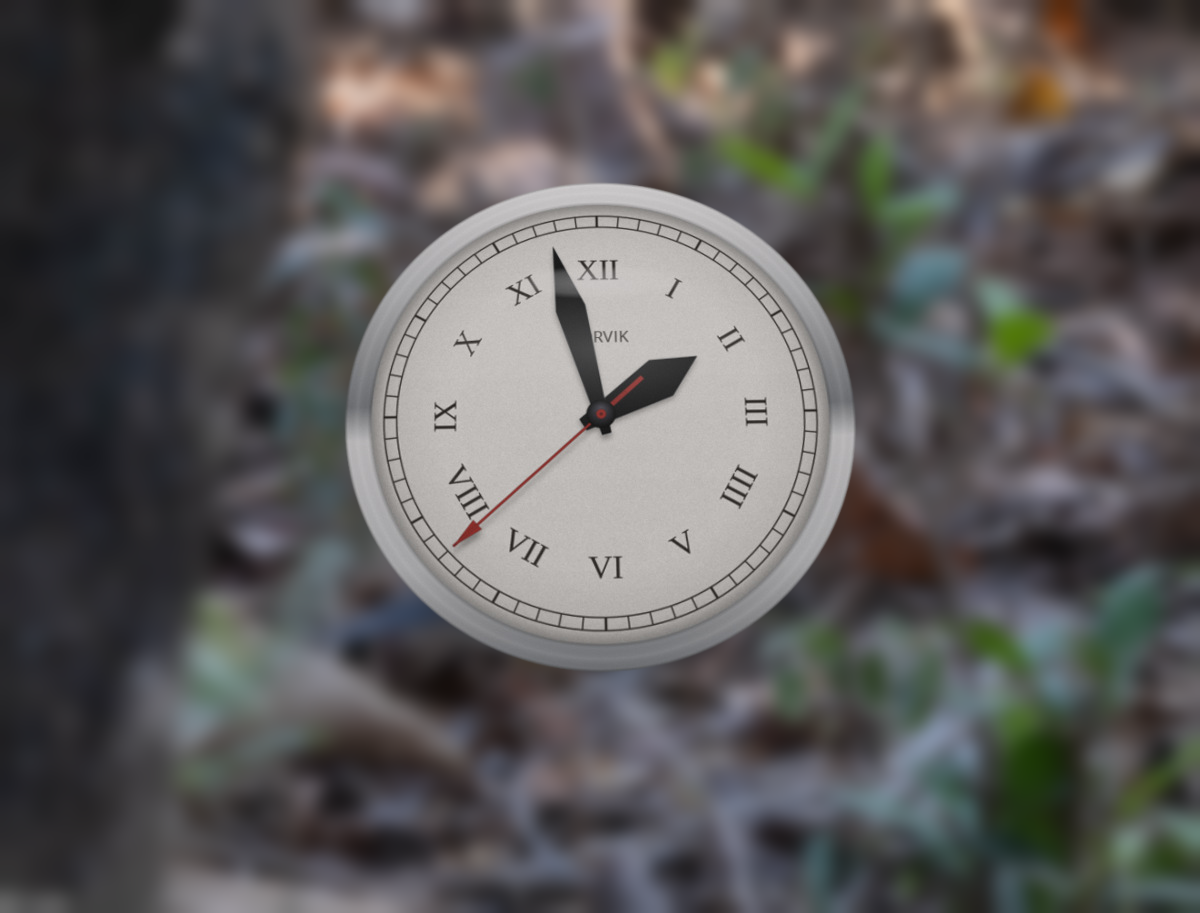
1:57:38
